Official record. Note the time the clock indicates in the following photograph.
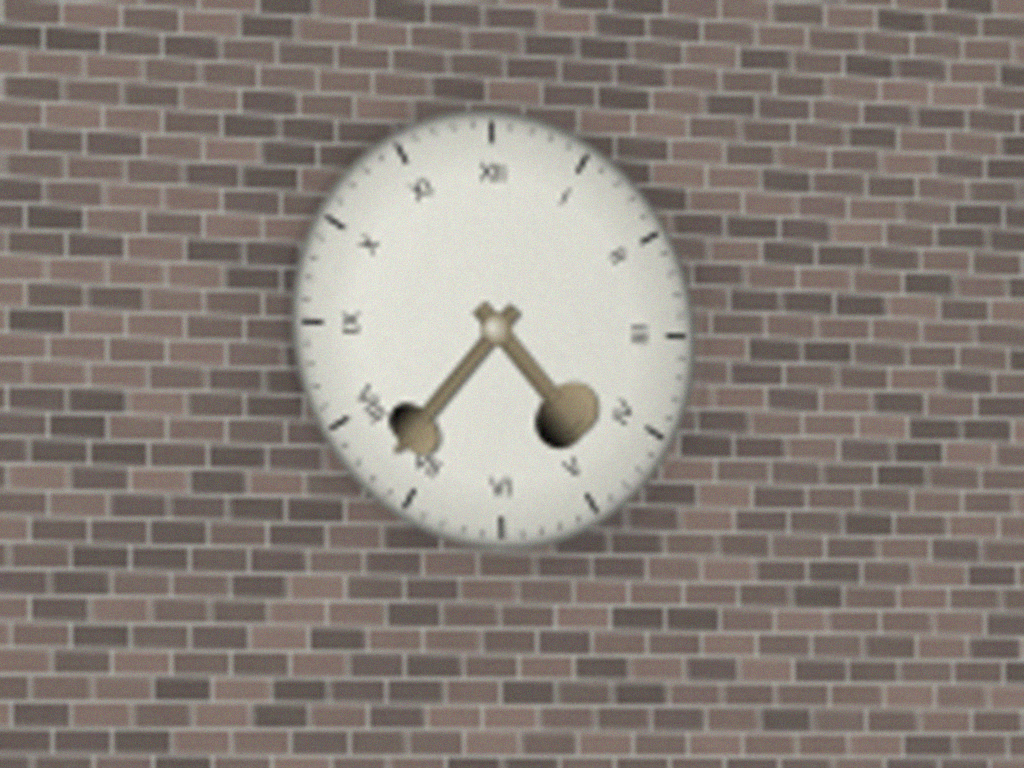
4:37
